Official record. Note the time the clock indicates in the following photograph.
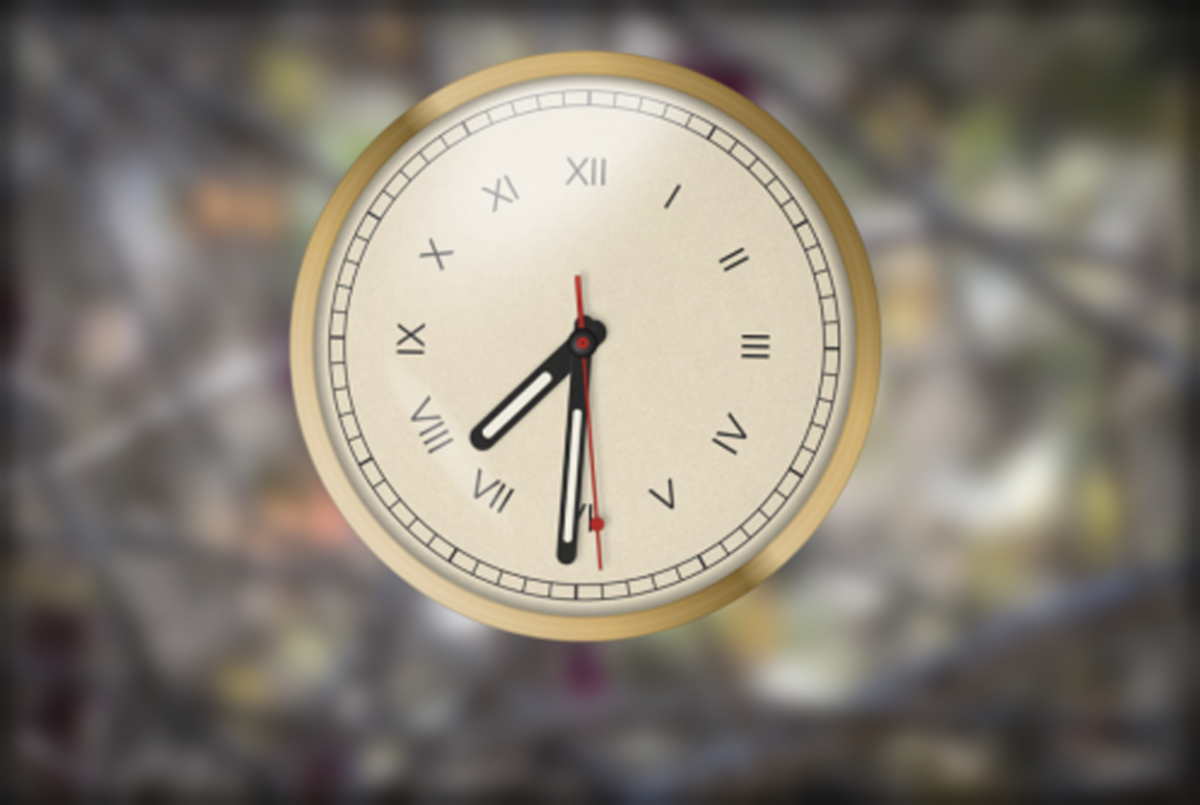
7:30:29
